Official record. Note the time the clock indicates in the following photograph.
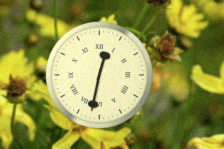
12:32
